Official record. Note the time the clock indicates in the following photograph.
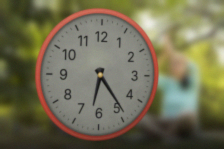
6:24
